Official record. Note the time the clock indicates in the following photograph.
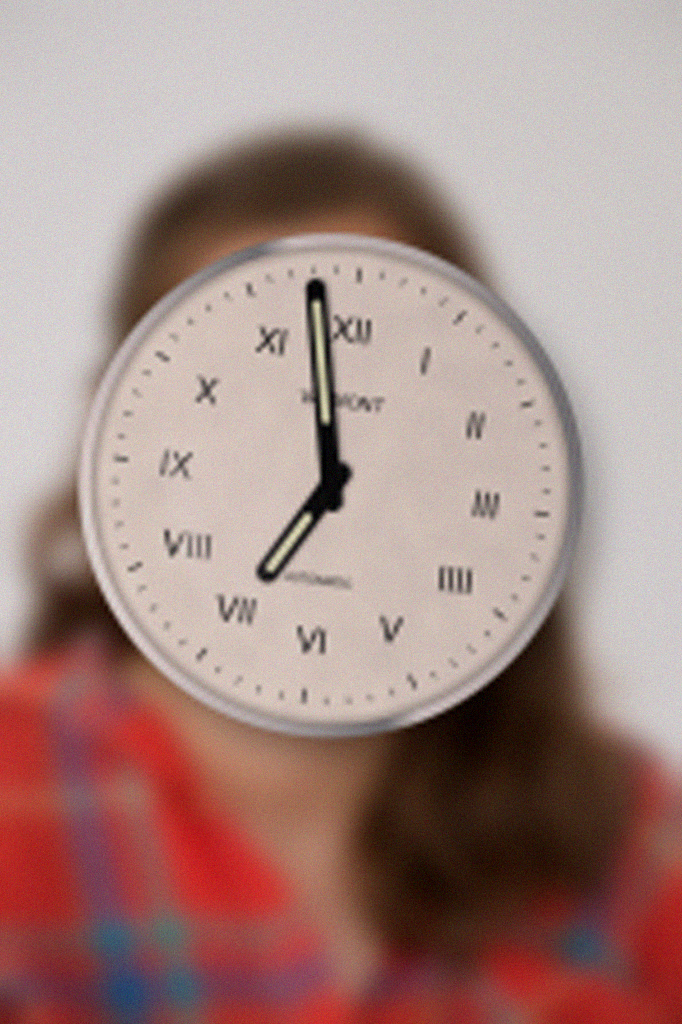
6:58
